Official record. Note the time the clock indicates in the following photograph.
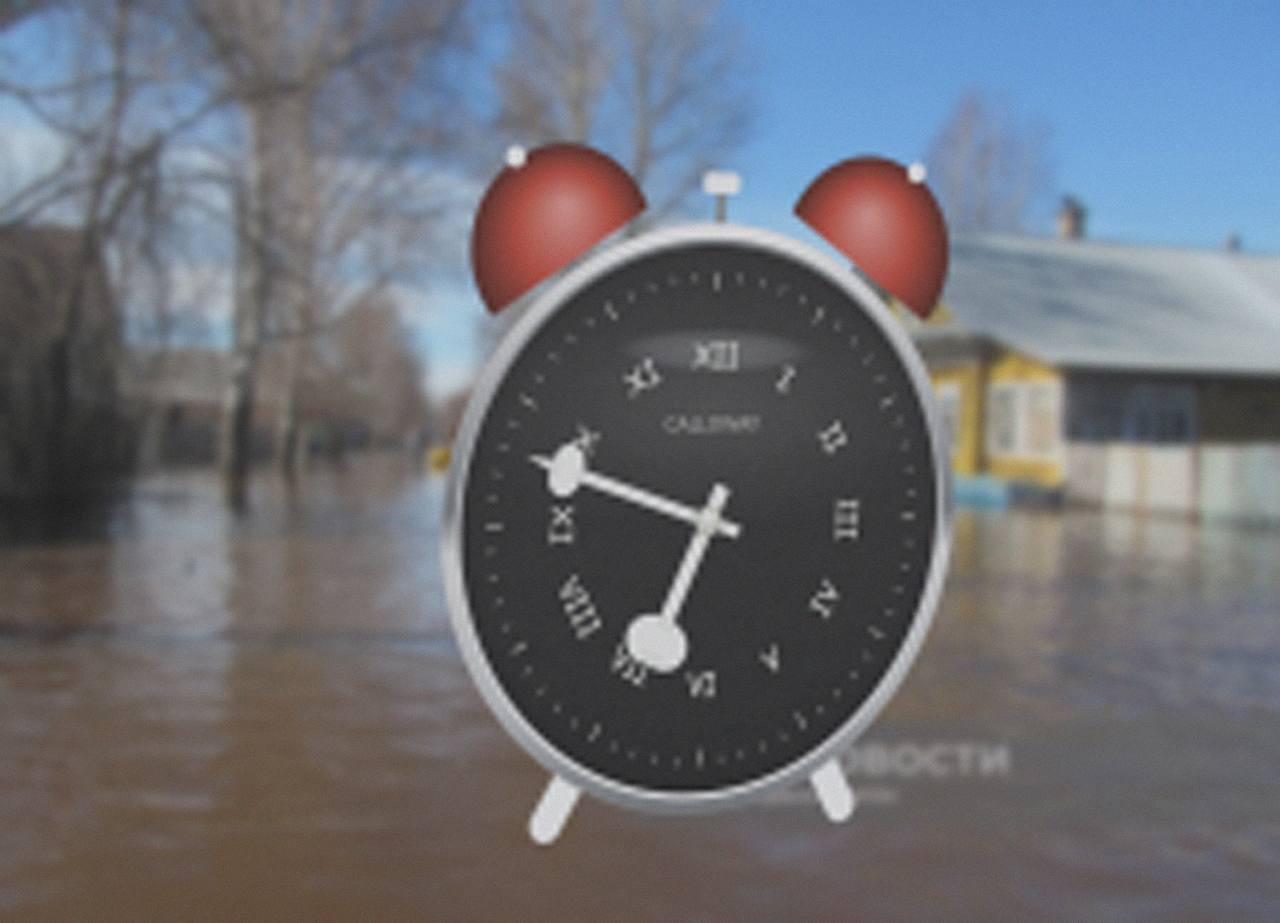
6:48
